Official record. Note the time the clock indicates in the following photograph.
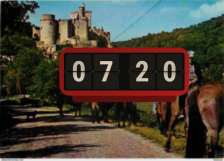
7:20
